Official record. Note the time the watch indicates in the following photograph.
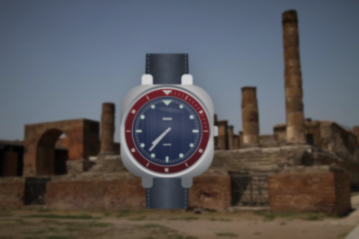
7:37
